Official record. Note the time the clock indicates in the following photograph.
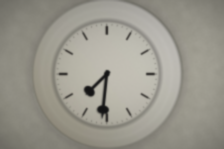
7:31
